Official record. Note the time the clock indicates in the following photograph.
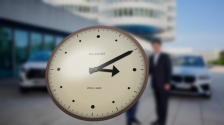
3:10
